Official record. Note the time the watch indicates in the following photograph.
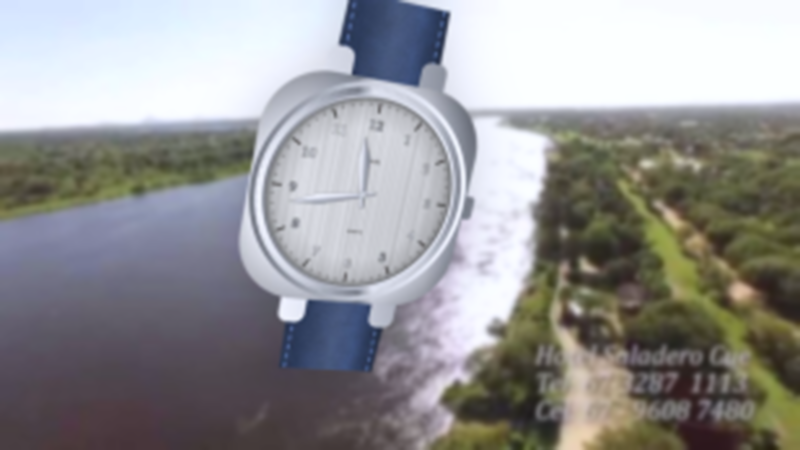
11:43
